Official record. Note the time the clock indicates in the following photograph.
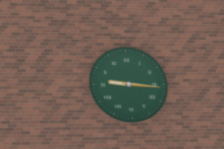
9:16
